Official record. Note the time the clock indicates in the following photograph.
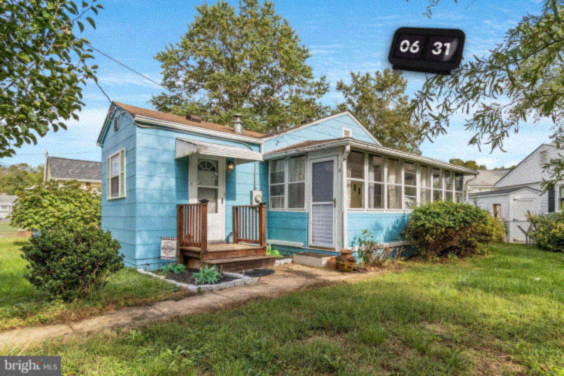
6:31
